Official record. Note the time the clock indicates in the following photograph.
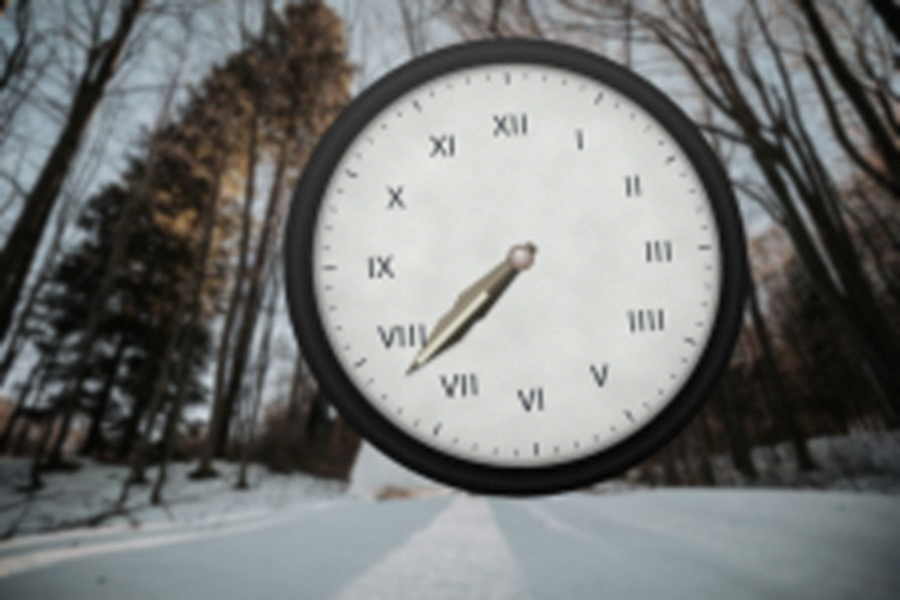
7:38
